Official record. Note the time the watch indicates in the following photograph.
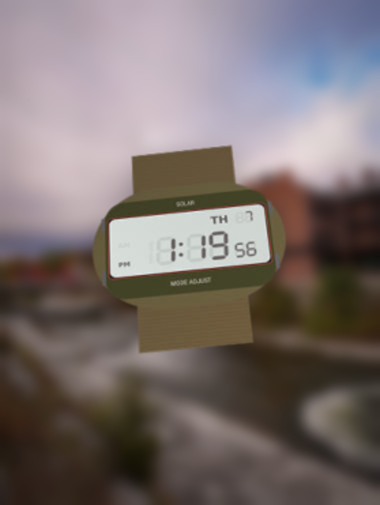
1:19:56
